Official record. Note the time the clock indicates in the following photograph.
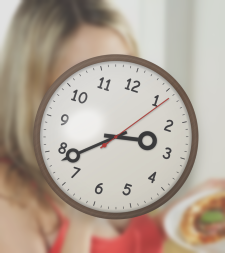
2:38:06
